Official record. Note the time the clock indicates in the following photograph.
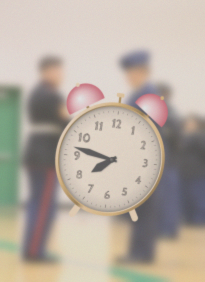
7:47
